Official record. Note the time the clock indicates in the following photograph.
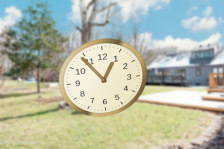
12:54
